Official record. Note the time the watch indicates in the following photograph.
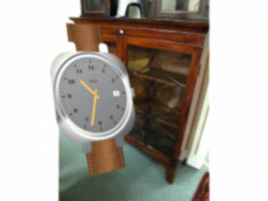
10:33
